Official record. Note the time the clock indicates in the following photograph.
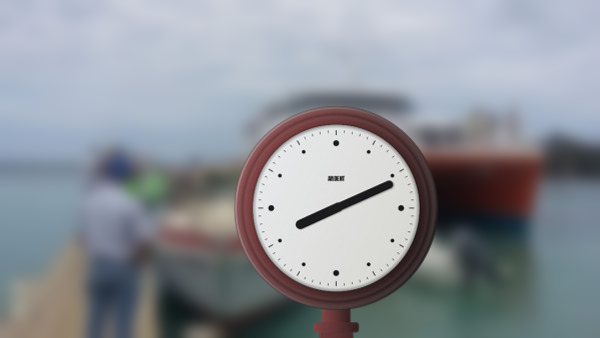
8:11
